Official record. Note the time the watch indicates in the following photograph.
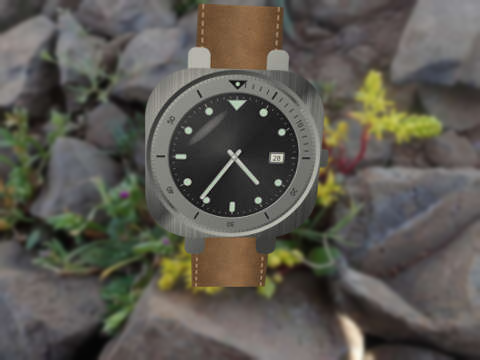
4:36
